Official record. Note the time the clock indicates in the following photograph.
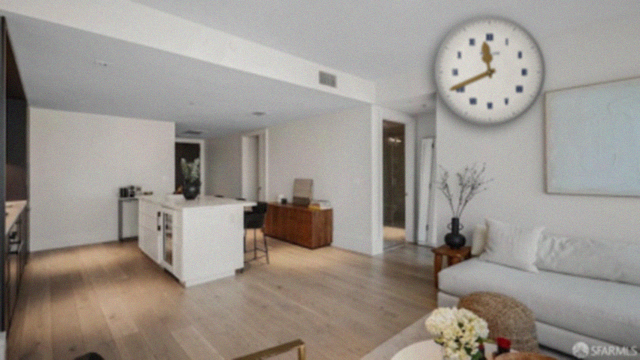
11:41
